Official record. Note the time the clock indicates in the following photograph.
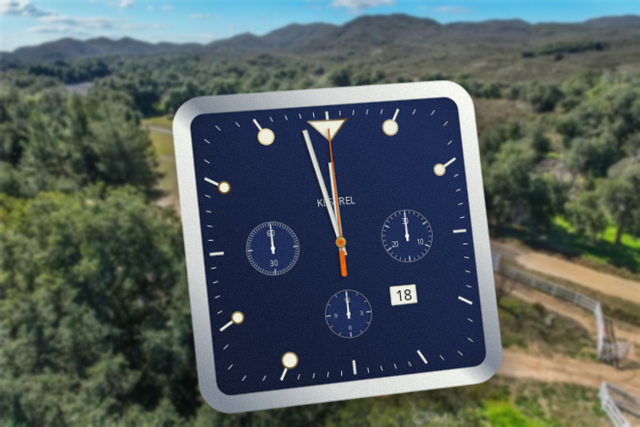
11:58
